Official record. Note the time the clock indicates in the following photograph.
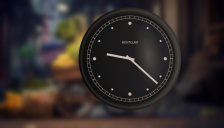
9:22
